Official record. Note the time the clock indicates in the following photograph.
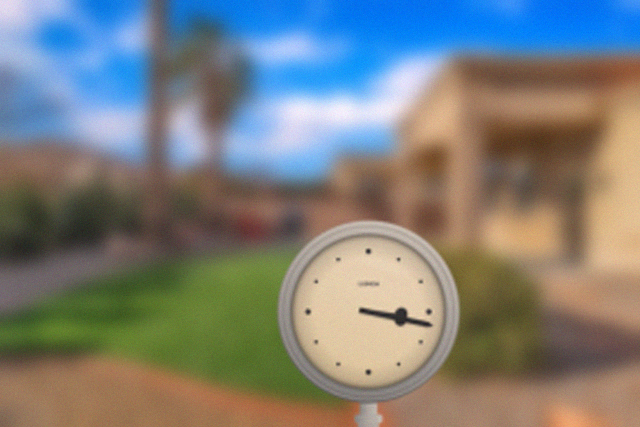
3:17
